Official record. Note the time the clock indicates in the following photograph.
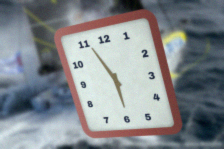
5:56
